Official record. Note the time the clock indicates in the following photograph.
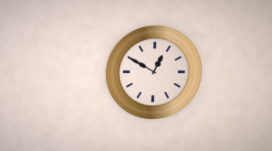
12:50
